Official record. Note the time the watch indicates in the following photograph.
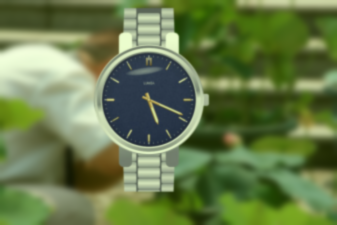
5:19
